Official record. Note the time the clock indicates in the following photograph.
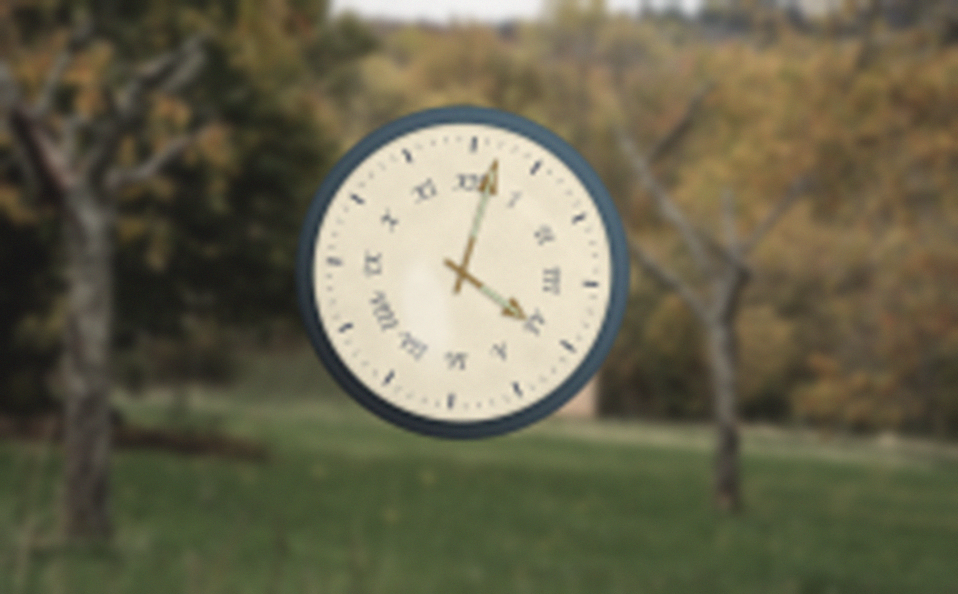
4:02
